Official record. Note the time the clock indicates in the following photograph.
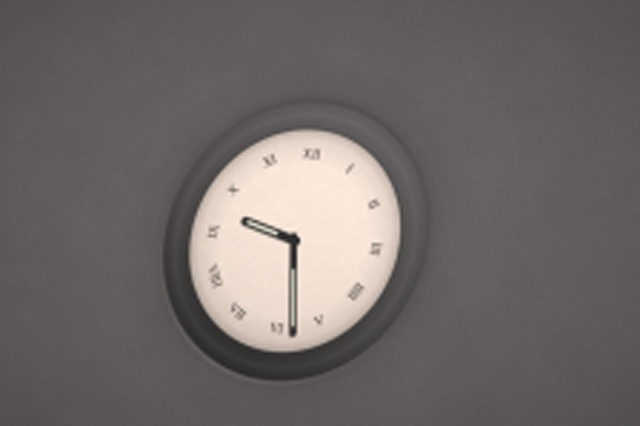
9:28
